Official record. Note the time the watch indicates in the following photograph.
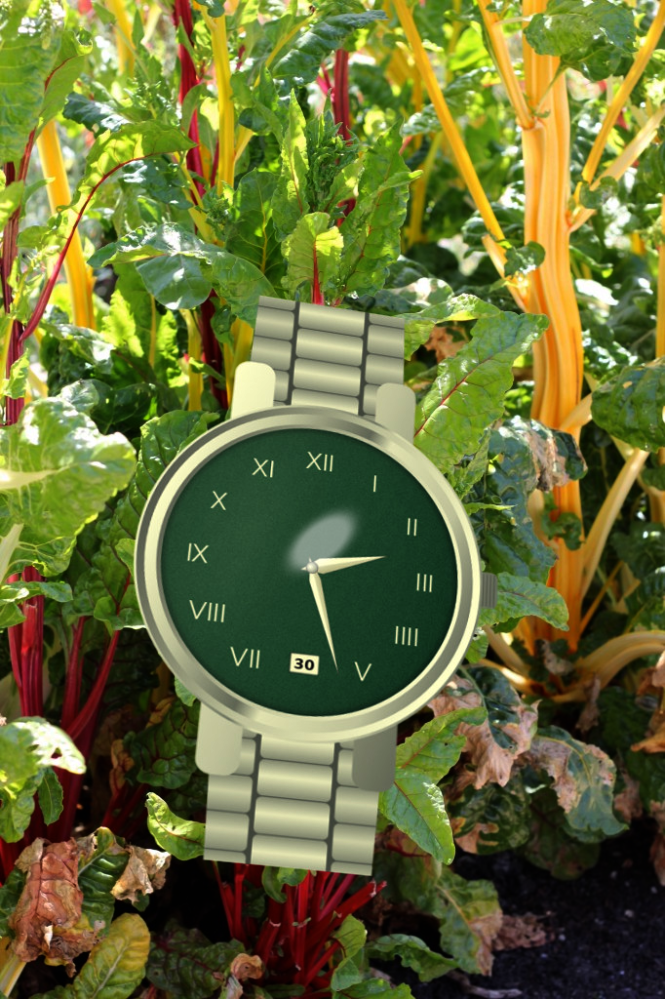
2:27
